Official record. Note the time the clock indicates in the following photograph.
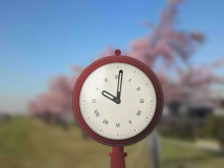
10:01
